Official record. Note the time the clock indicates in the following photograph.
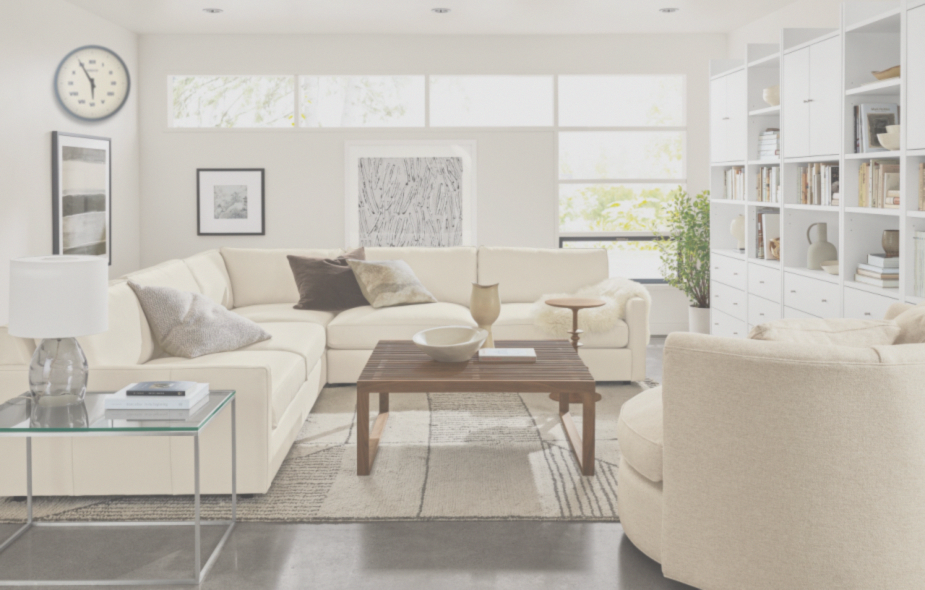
5:55
